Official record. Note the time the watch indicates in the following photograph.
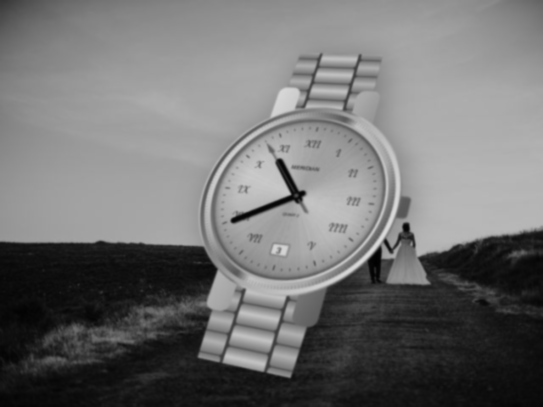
10:39:53
